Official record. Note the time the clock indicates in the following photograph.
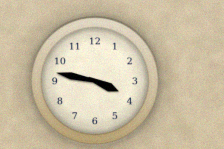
3:47
